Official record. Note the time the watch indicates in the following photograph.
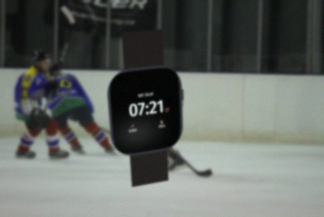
7:21
